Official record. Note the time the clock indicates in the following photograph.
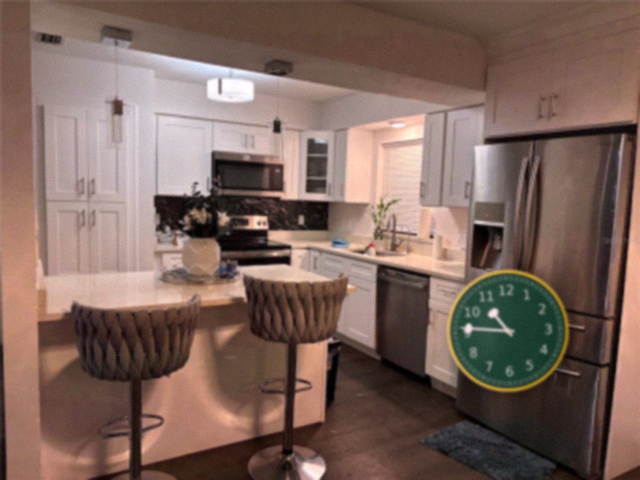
10:46
